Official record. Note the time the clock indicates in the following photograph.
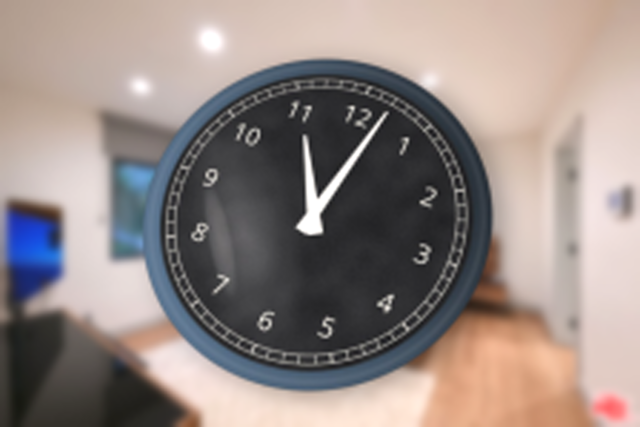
11:02
